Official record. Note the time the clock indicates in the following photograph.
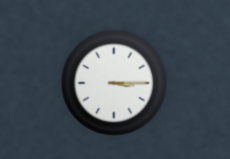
3:15
